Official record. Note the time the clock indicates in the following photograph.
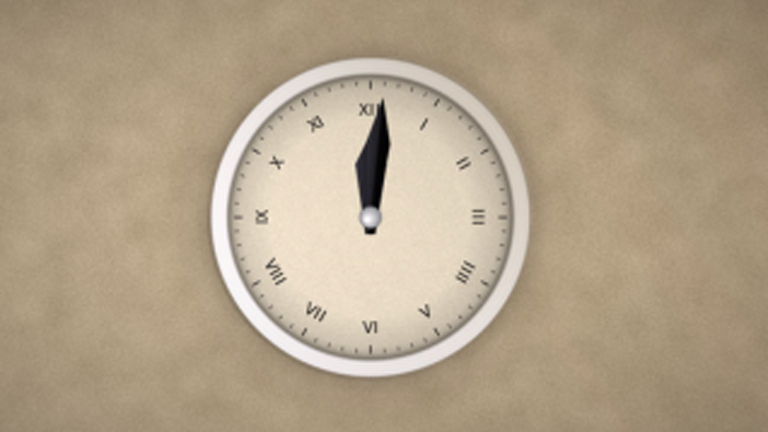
12:01
